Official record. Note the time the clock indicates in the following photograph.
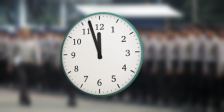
11:57
